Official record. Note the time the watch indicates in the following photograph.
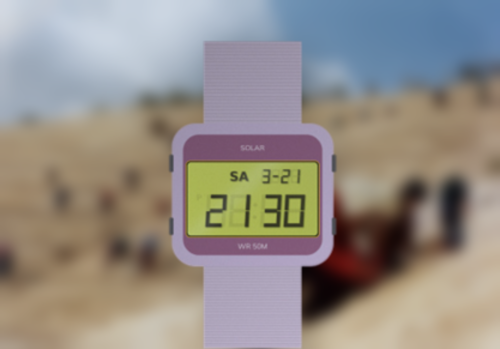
21:30
